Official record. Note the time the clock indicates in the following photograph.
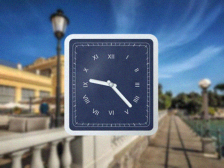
9:23
